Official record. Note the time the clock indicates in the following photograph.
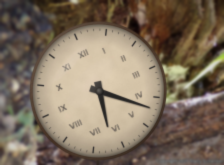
6:22
